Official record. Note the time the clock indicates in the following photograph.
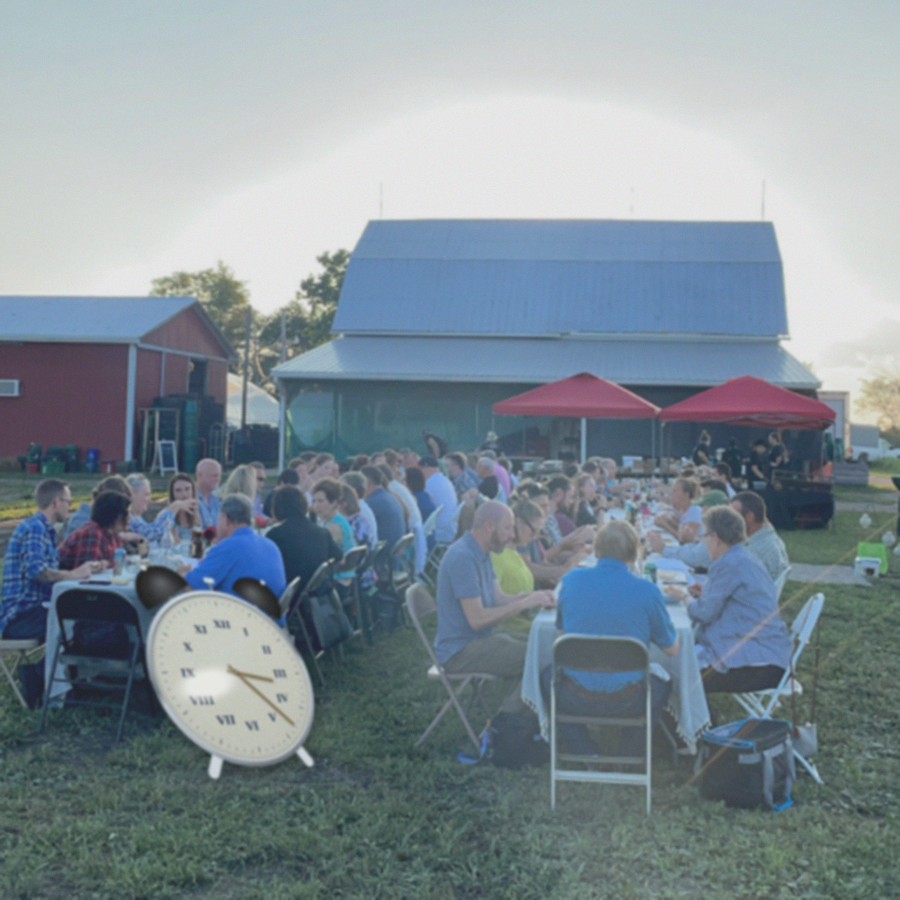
3:23
